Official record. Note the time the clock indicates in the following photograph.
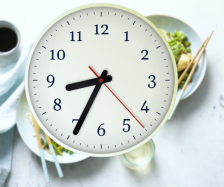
8:34:23
